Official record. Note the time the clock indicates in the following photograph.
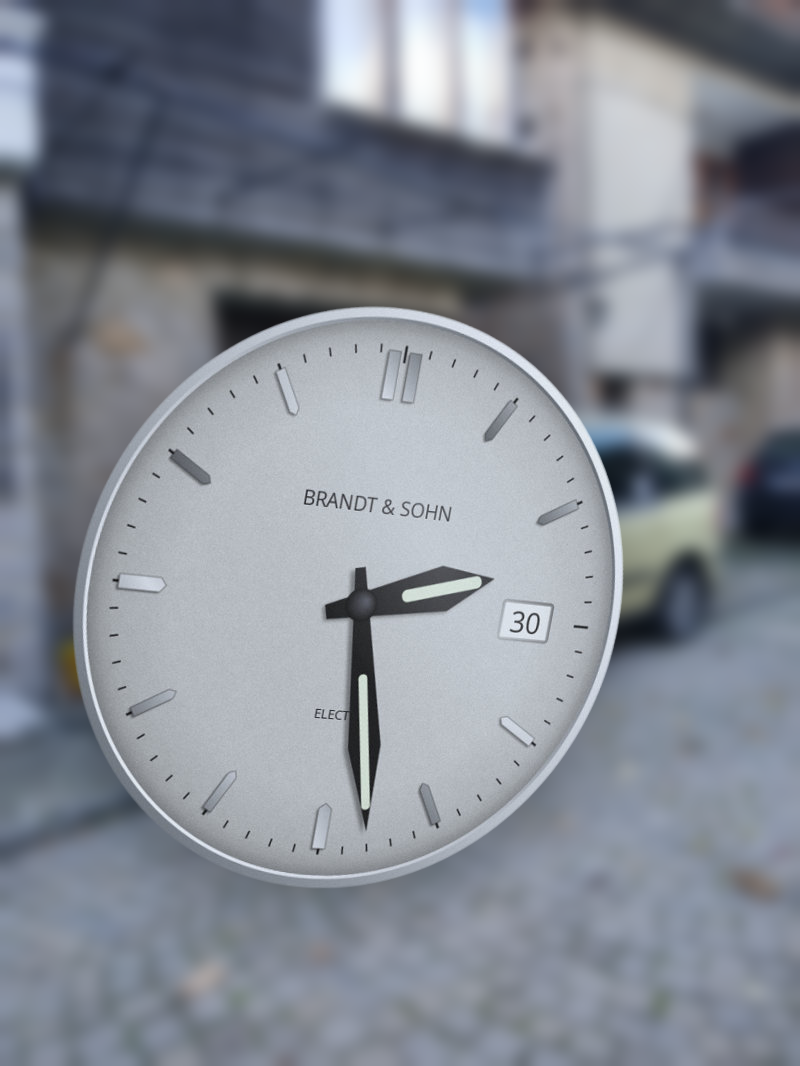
2:28
